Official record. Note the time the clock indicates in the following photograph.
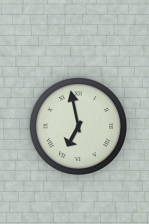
6:58
